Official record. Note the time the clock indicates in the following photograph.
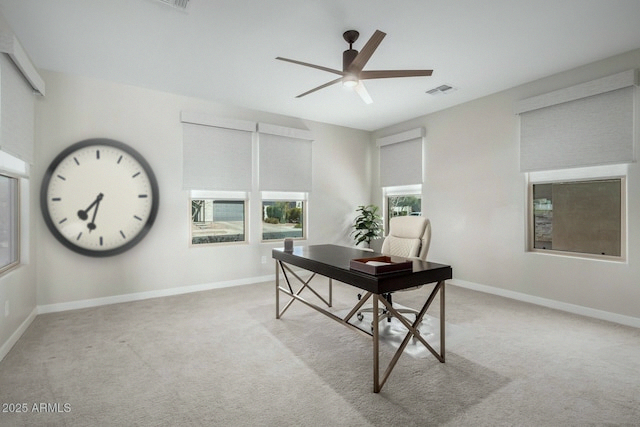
7:33
